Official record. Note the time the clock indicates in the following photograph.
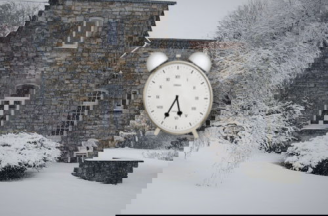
5:35
